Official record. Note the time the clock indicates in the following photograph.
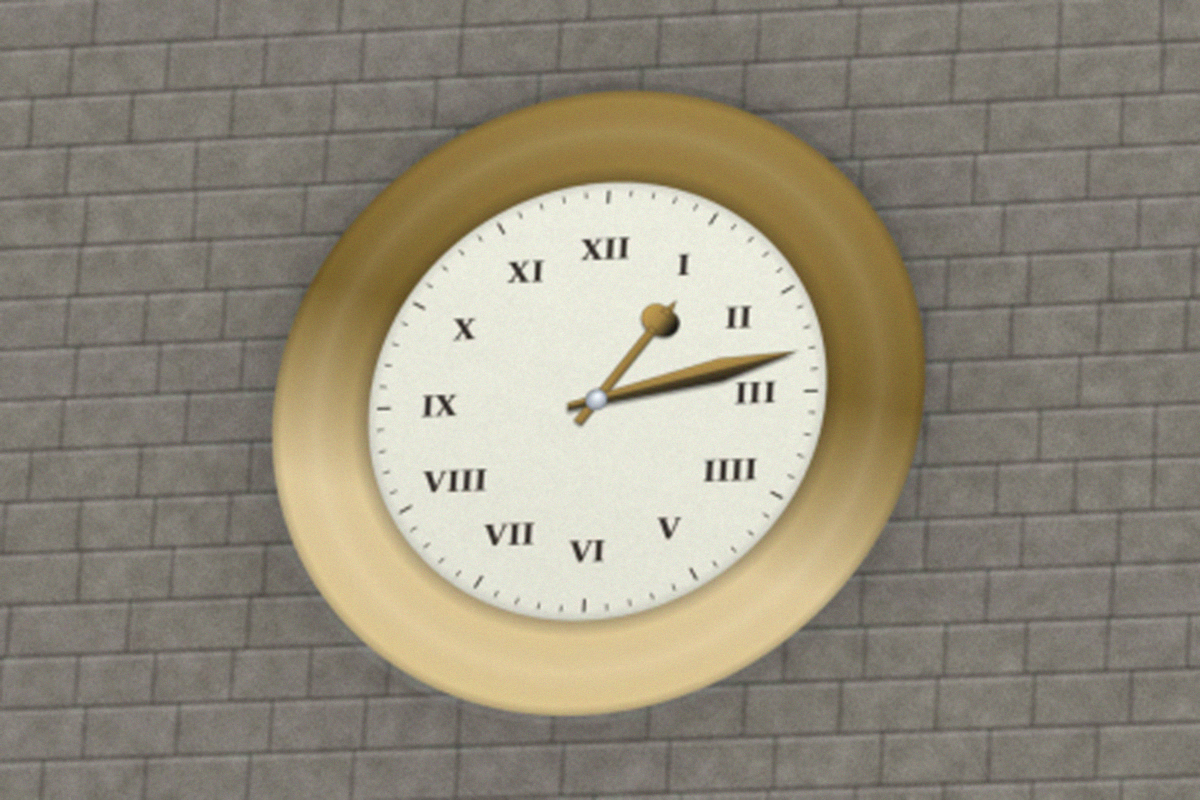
1:13
